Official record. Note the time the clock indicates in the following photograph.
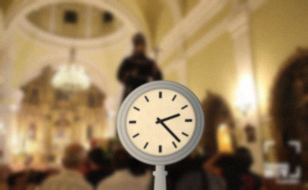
2:23
